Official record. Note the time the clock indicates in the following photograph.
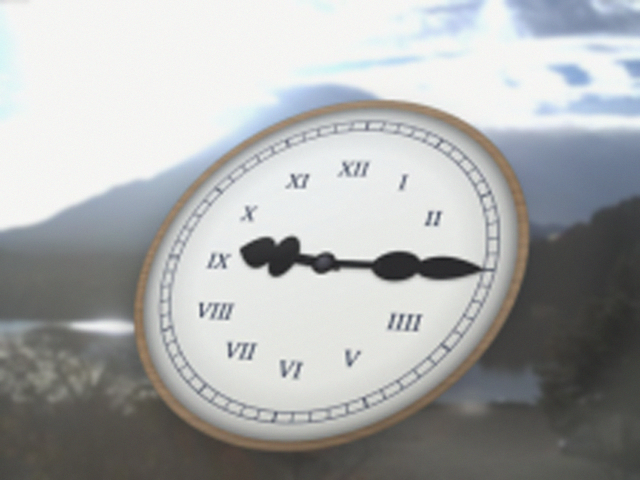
9:15
